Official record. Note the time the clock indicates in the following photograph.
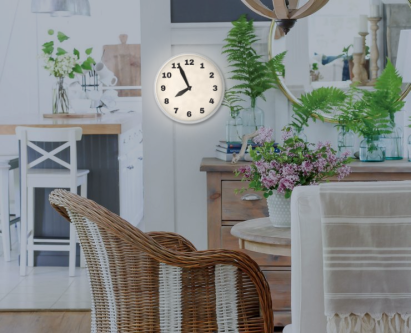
7:56
